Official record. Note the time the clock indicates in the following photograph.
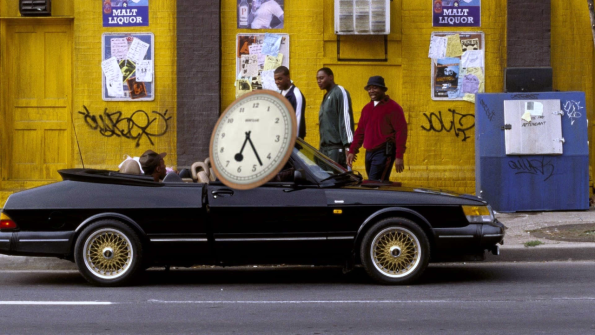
6:23
